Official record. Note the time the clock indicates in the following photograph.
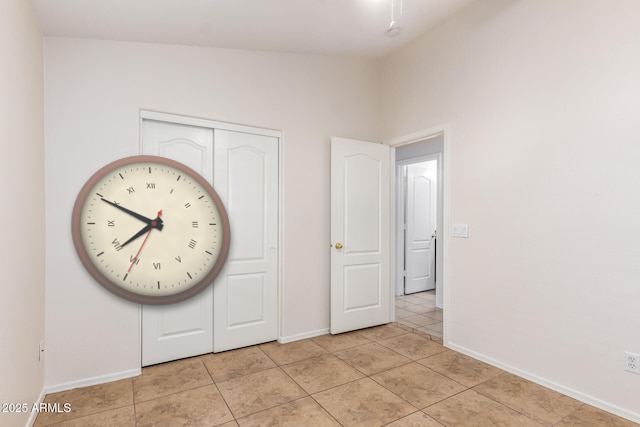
7:49:35
